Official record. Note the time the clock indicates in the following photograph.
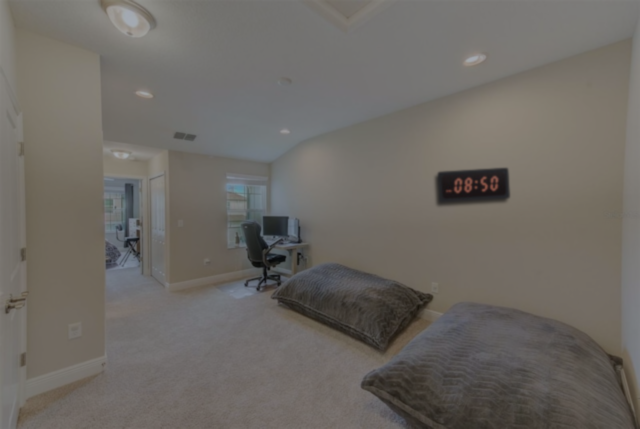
8:50
